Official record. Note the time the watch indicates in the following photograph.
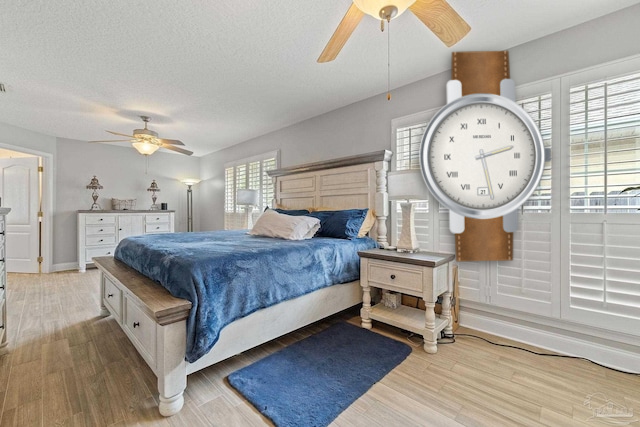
2:28
